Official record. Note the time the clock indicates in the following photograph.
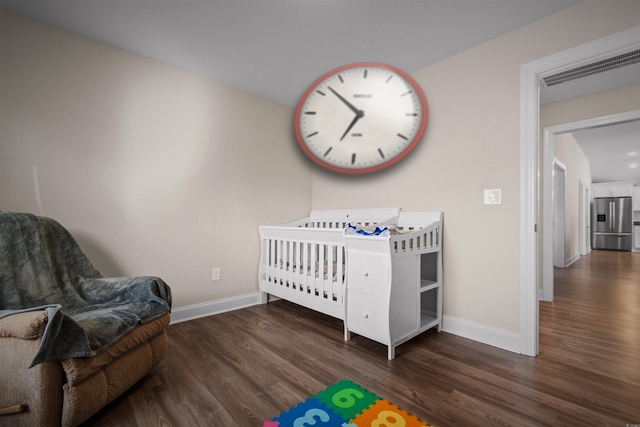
6:52
